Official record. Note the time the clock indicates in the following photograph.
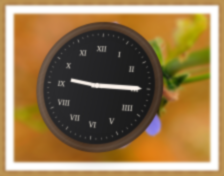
9:15
